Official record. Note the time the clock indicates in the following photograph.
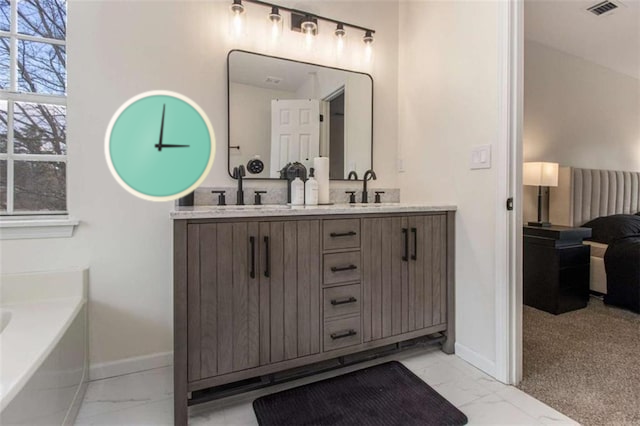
3:01
